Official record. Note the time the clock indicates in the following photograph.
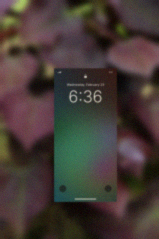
6:36
